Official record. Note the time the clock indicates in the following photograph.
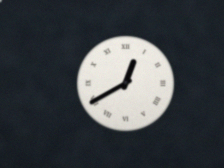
12:40
